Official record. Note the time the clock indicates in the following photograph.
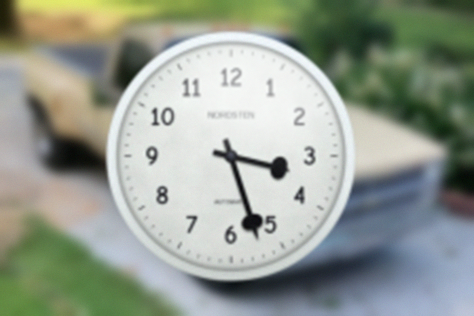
3:27
